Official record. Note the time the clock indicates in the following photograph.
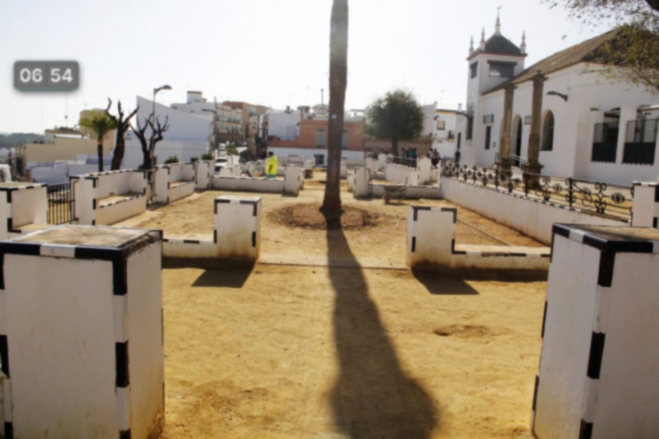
6:54
